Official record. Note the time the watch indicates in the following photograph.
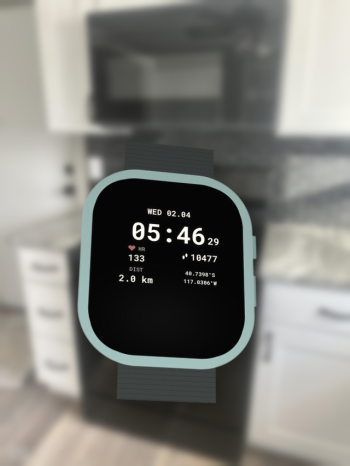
5:46:29
